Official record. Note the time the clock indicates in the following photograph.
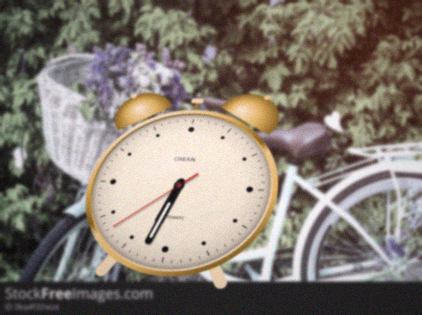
6:32:38
